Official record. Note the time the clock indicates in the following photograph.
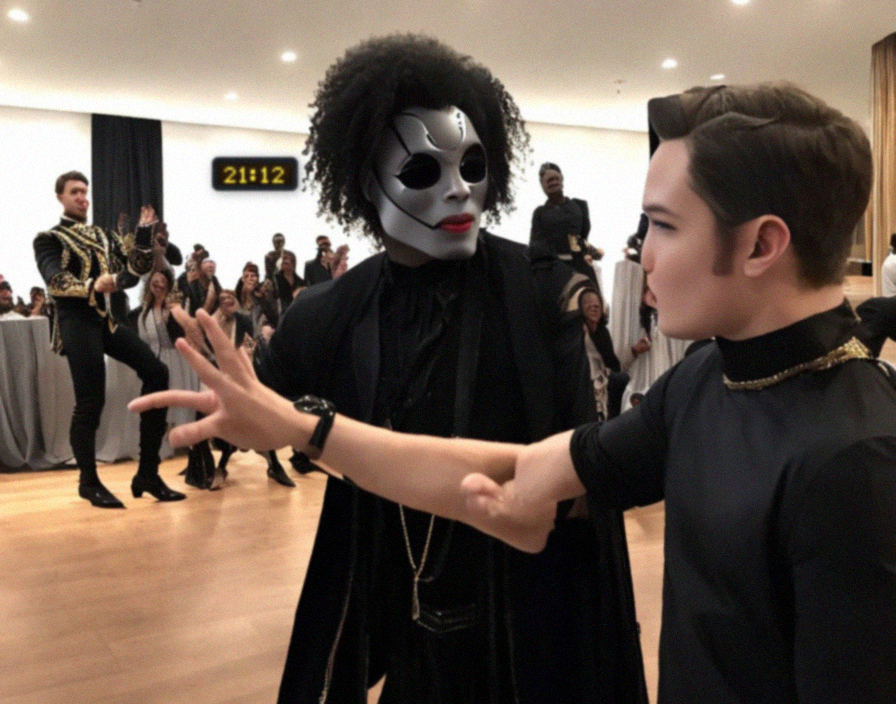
21:12
